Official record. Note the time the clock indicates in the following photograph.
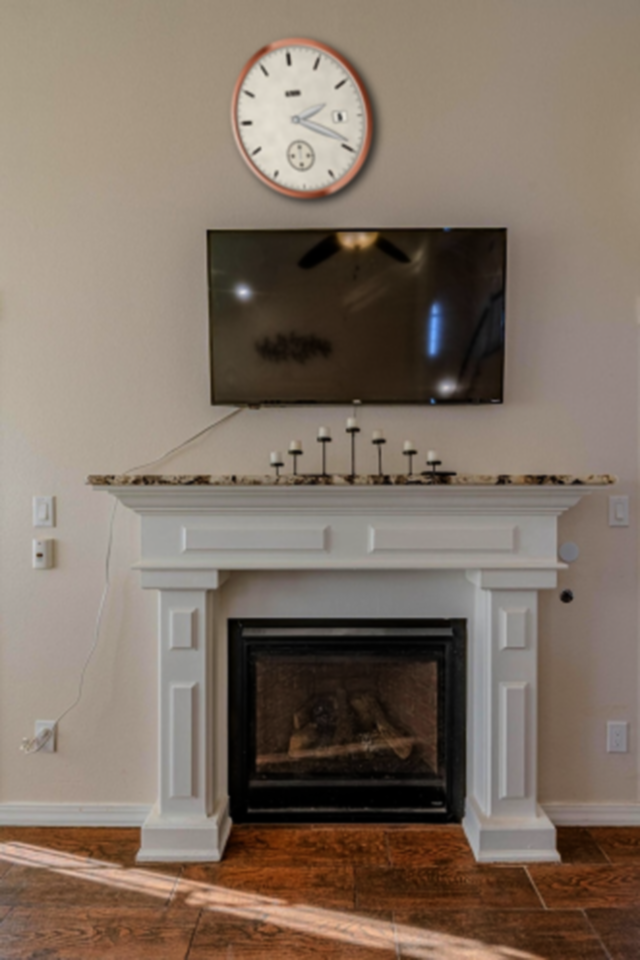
2:19
